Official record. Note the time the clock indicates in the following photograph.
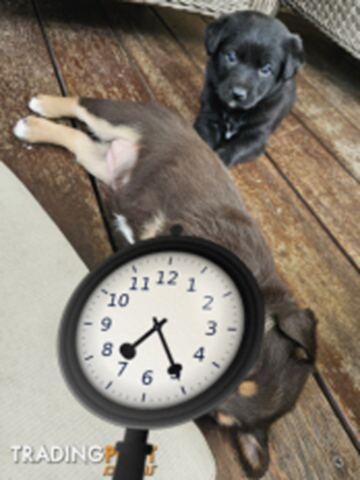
7:25
